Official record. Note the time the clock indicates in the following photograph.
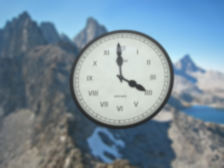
3:59
